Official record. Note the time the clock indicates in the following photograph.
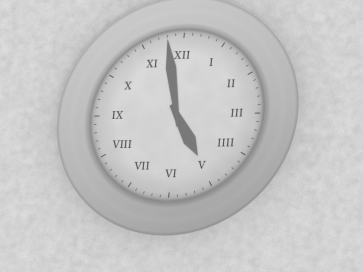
4:58
